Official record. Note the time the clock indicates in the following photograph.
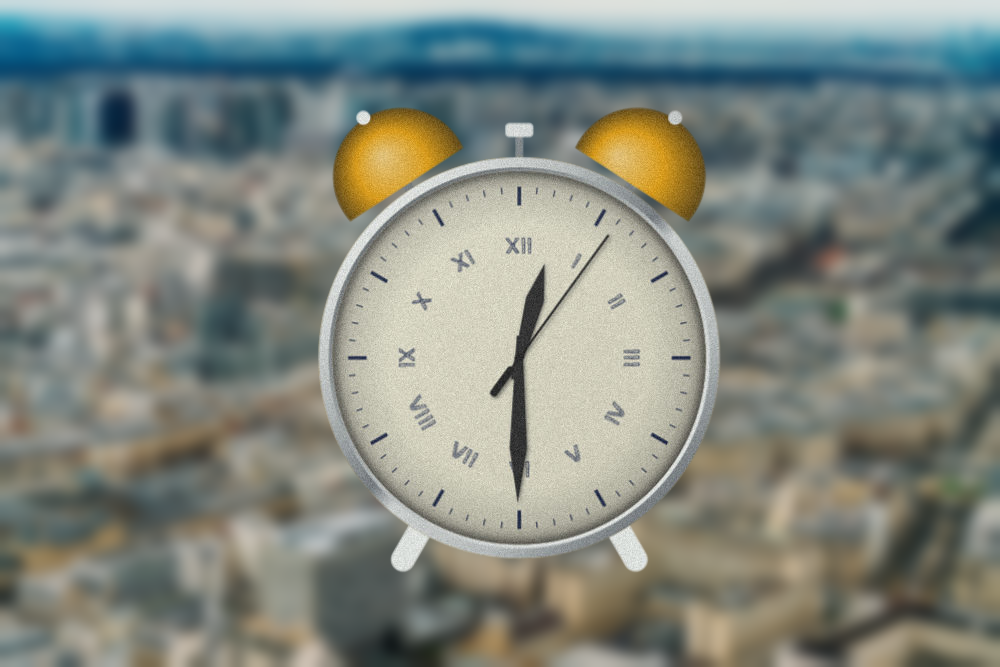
12:30:06
